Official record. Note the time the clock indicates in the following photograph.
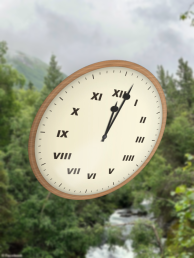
12:02
